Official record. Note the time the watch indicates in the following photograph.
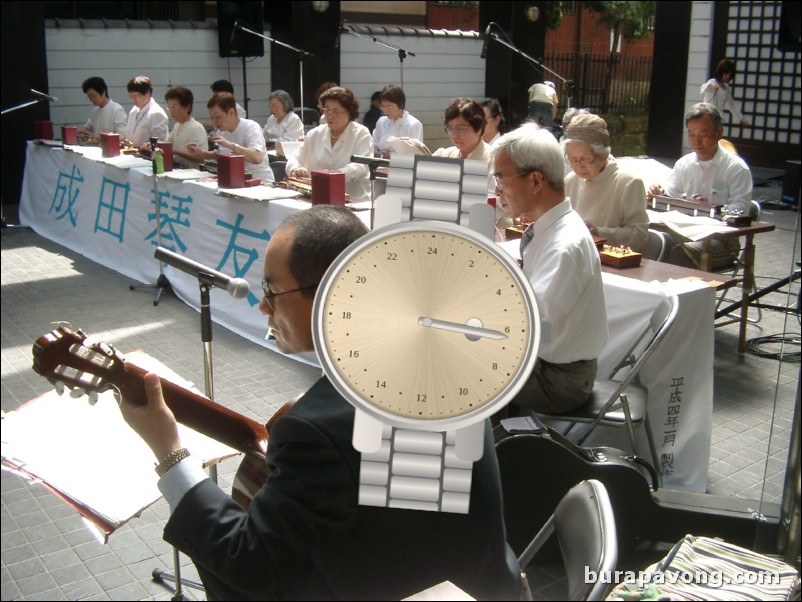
6:16
